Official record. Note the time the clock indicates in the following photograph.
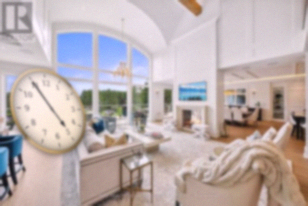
4:55
